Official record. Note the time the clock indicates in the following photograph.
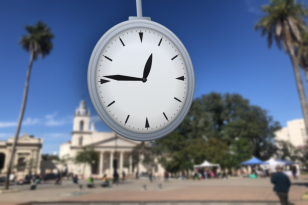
12:46
